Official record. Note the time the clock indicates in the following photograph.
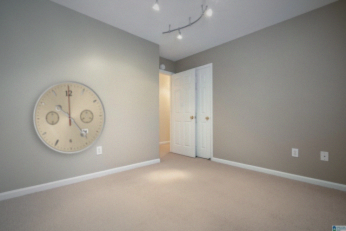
10:24
